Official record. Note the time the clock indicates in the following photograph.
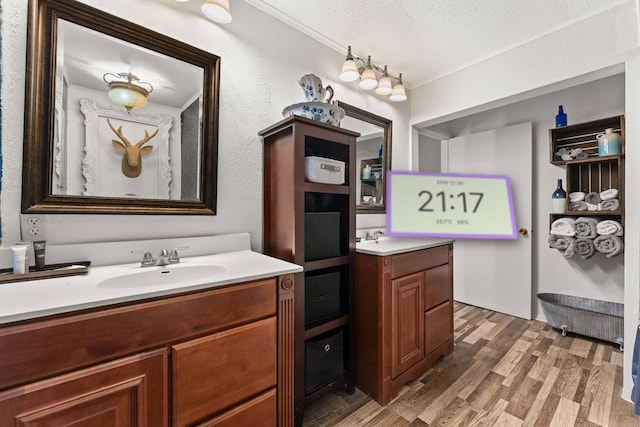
21:17
